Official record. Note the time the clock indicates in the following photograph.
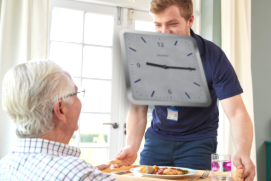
9:15
